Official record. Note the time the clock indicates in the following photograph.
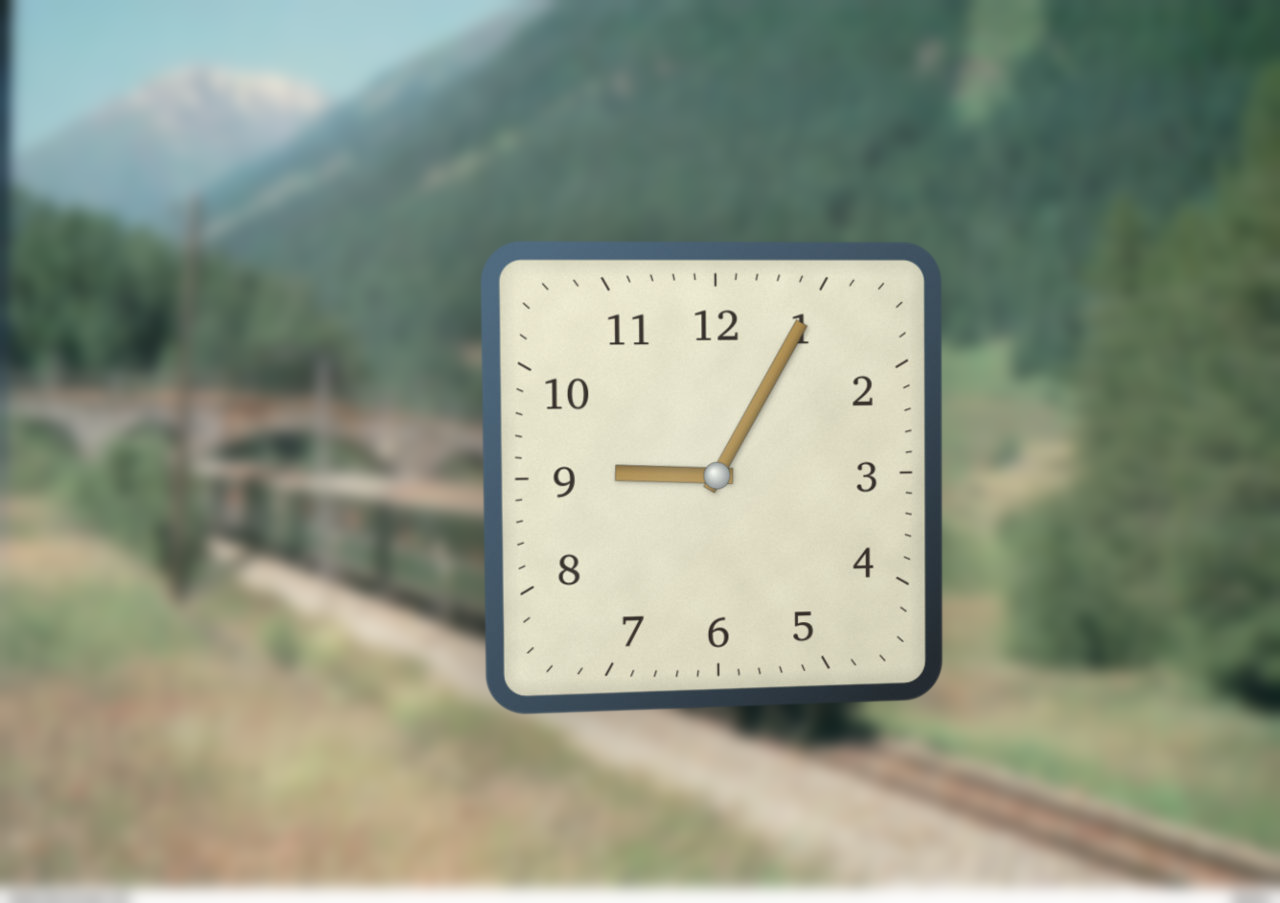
9:05
